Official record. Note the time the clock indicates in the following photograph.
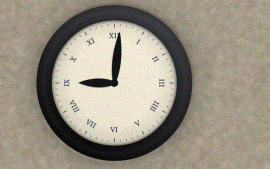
9:01
